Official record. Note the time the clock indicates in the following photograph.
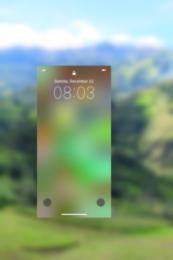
8:03
